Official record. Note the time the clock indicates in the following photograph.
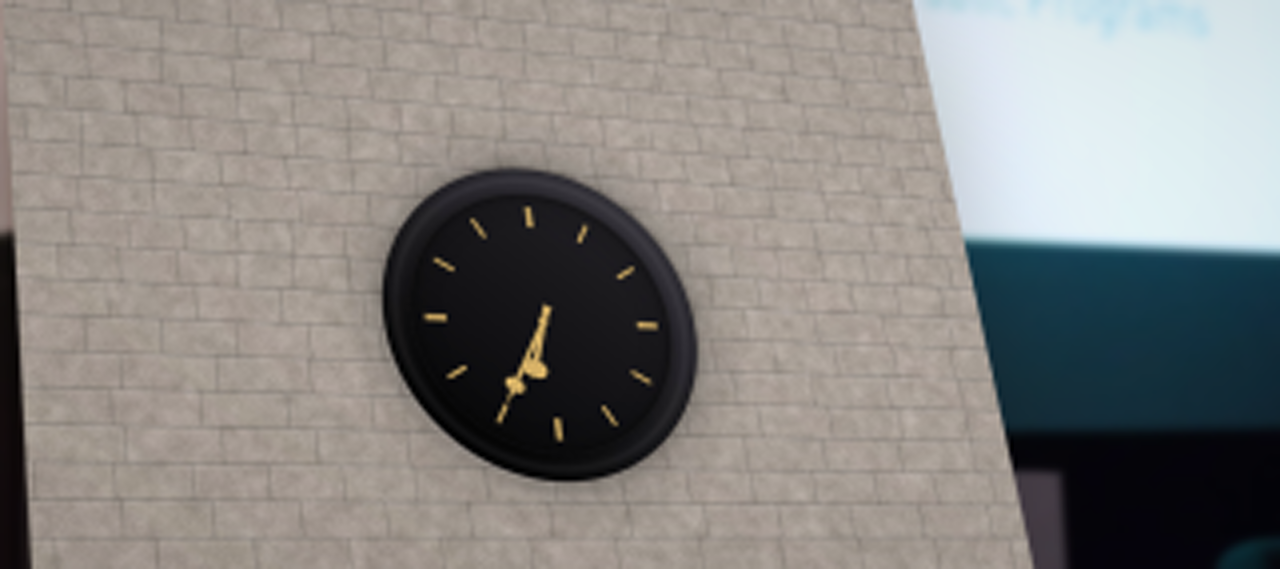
6:35
